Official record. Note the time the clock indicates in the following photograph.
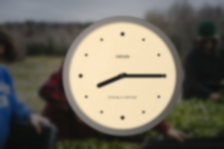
8:15
